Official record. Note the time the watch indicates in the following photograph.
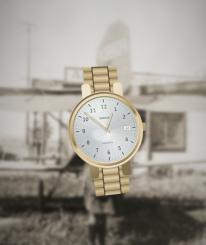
12:52
